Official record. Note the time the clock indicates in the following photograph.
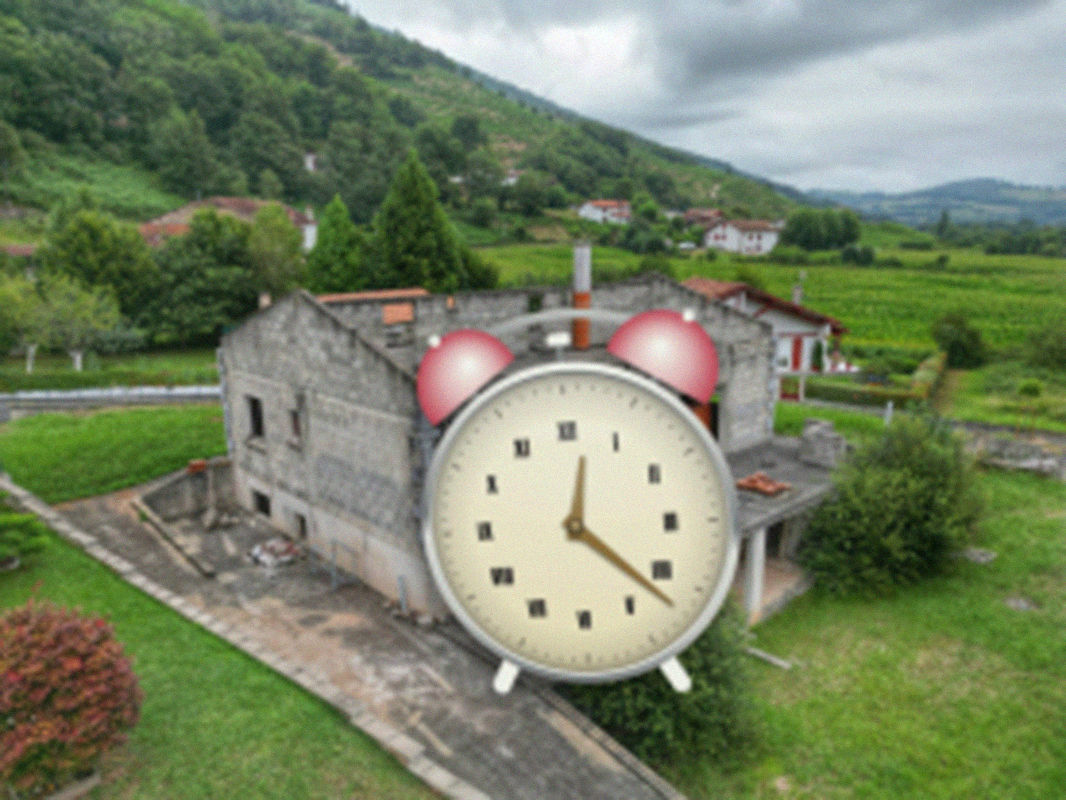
12:22
